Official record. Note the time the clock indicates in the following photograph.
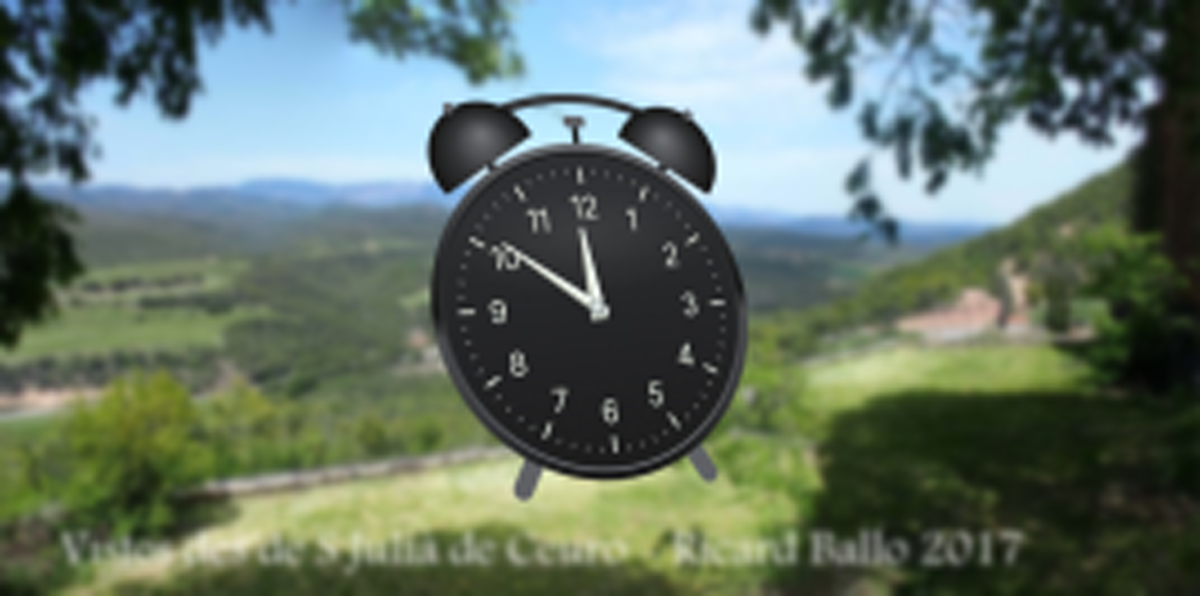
11:51
